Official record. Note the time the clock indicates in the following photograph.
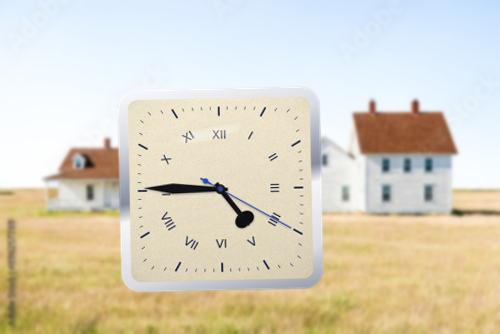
4:45:20
